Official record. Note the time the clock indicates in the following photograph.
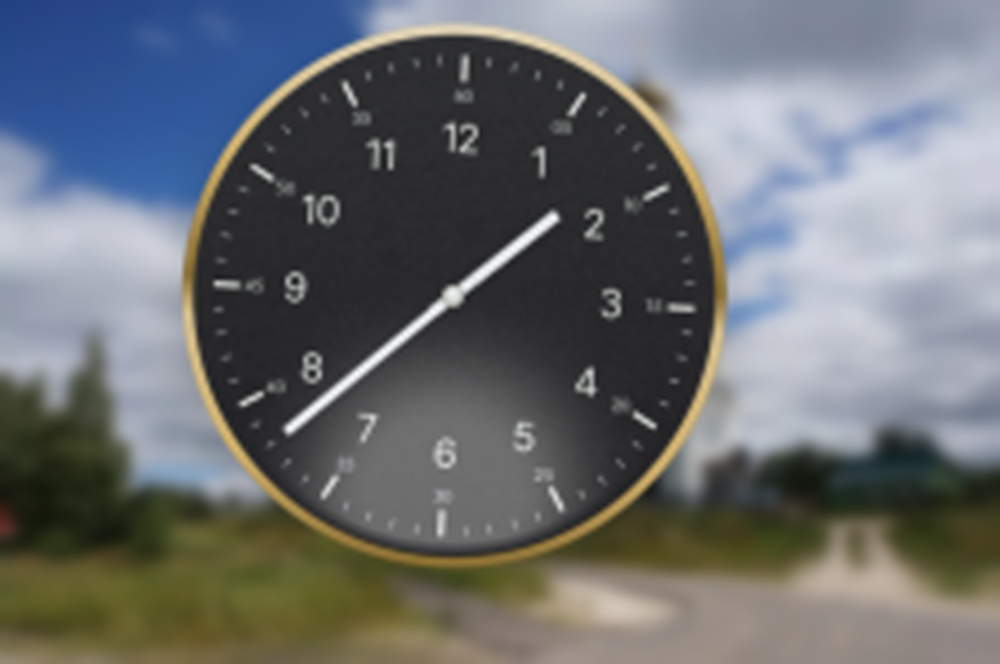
1:38
